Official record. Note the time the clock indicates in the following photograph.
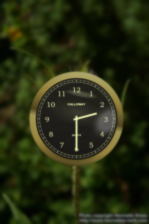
2:30
